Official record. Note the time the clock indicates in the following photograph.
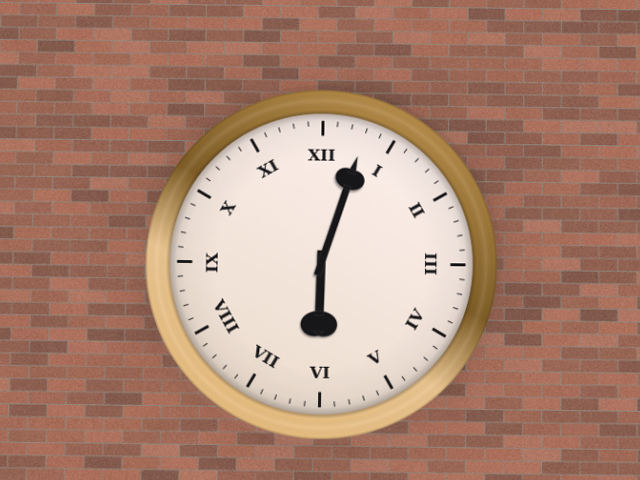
6:03
